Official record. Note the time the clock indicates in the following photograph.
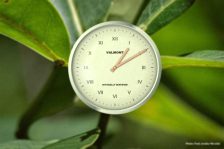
1:10
